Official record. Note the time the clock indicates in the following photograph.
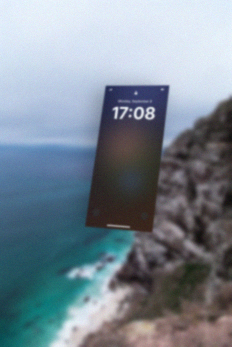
17:08
